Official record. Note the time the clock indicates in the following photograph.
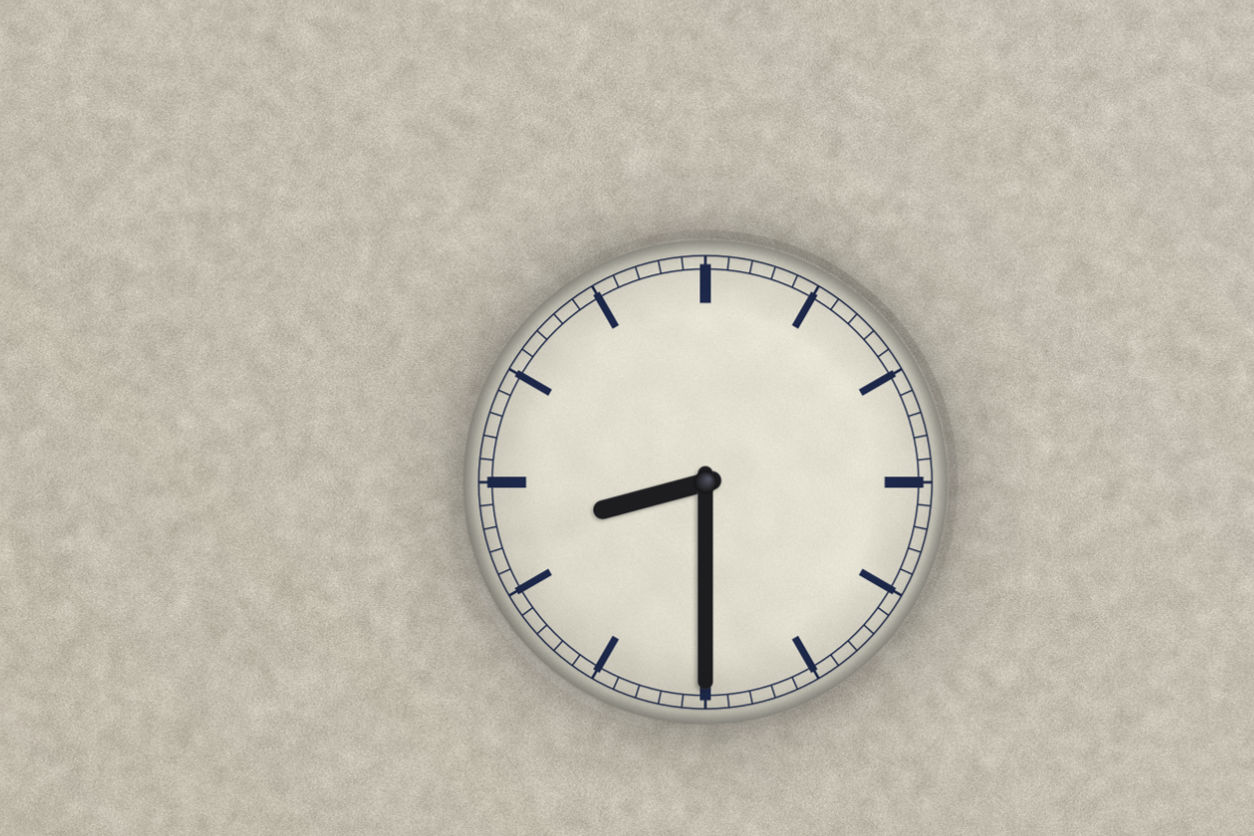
8:30
